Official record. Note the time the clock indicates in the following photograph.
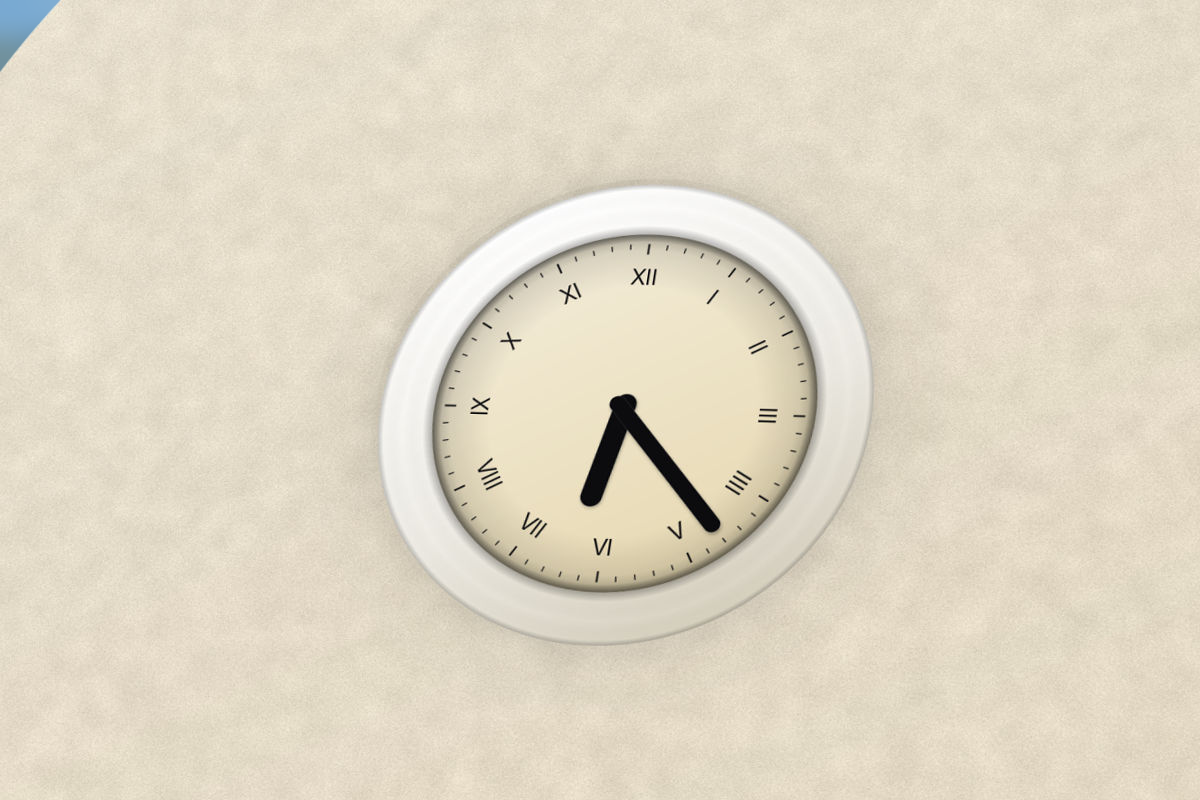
6:23
